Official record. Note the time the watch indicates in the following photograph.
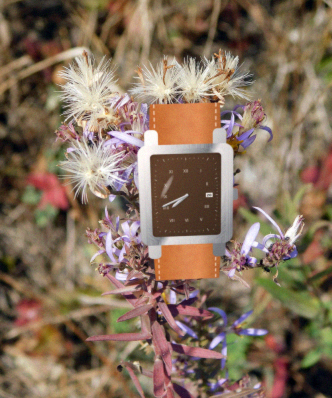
7:41
